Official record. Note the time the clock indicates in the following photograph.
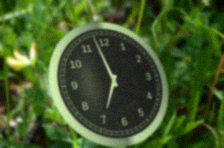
6:58
